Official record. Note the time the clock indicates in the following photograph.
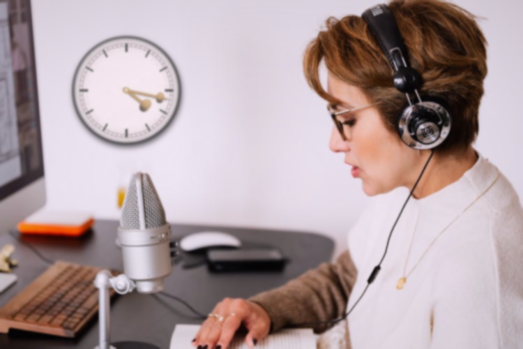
4:17
